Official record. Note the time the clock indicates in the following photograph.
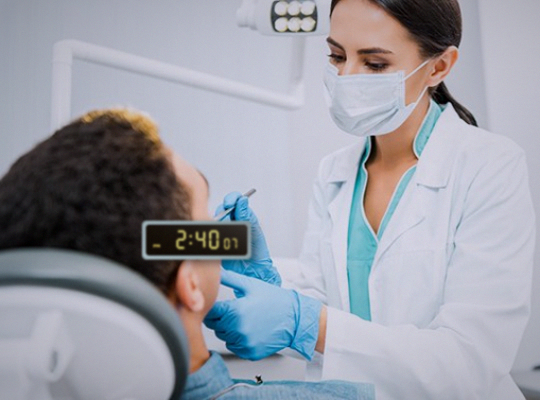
2:40
